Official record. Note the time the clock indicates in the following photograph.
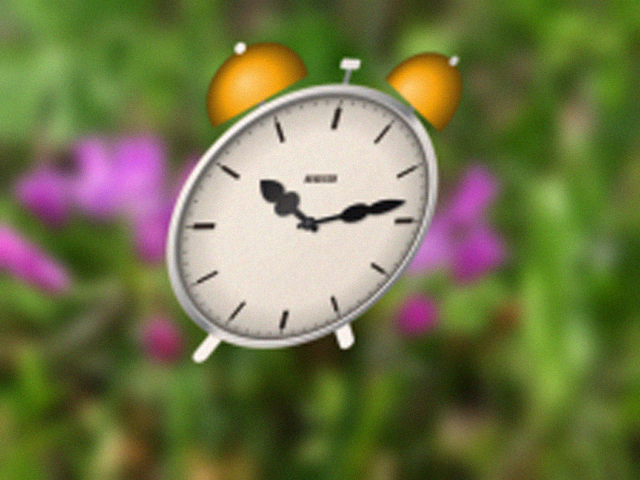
10:13
